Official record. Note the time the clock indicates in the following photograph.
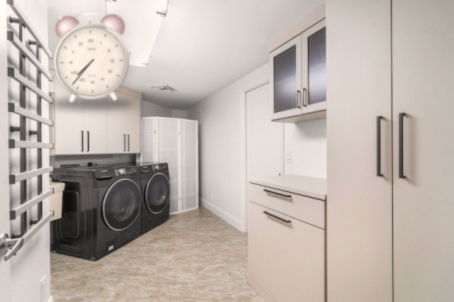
7:37
